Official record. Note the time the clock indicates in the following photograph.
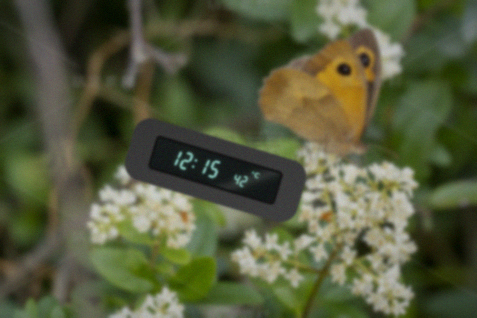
12:15
